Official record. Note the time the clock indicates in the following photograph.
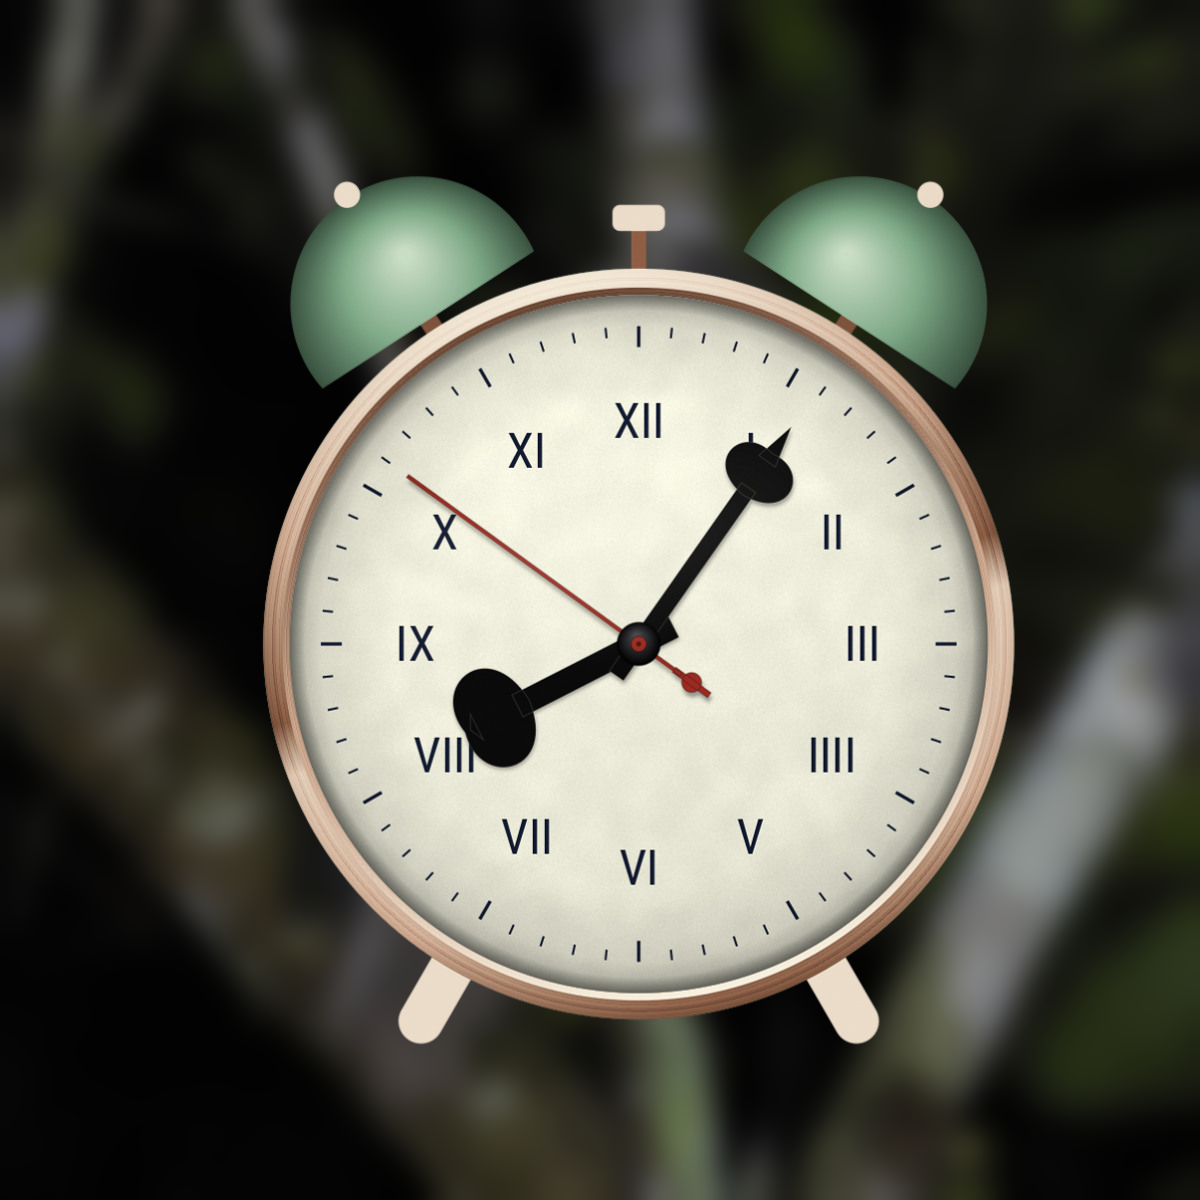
8:05:51
